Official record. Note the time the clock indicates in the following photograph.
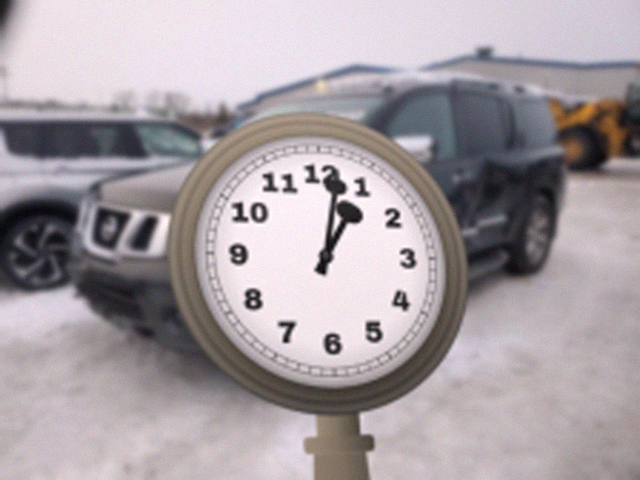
1:02
